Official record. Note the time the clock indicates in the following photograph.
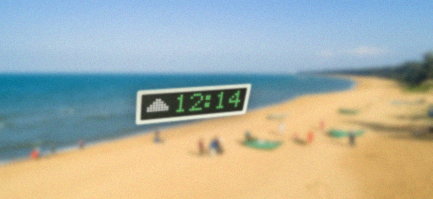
12:14
